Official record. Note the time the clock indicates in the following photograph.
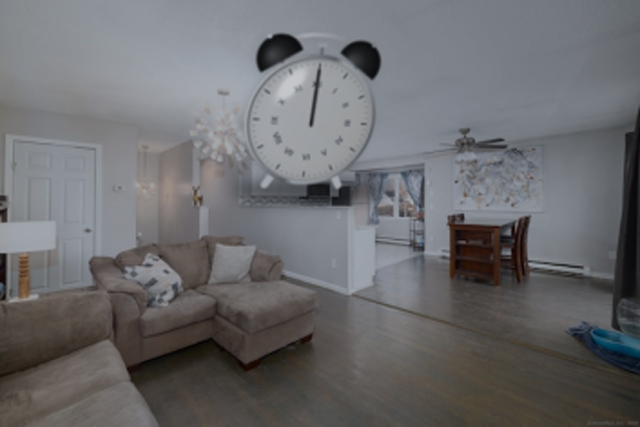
12:00
